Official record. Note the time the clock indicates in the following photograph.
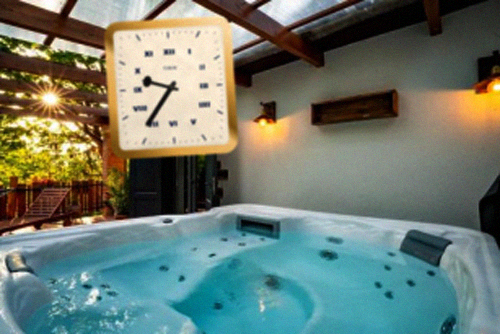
9:36
